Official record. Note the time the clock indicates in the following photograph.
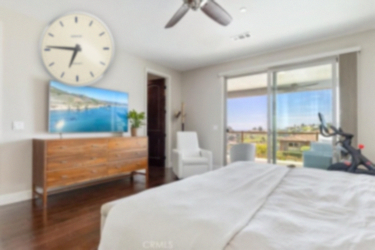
6:46
